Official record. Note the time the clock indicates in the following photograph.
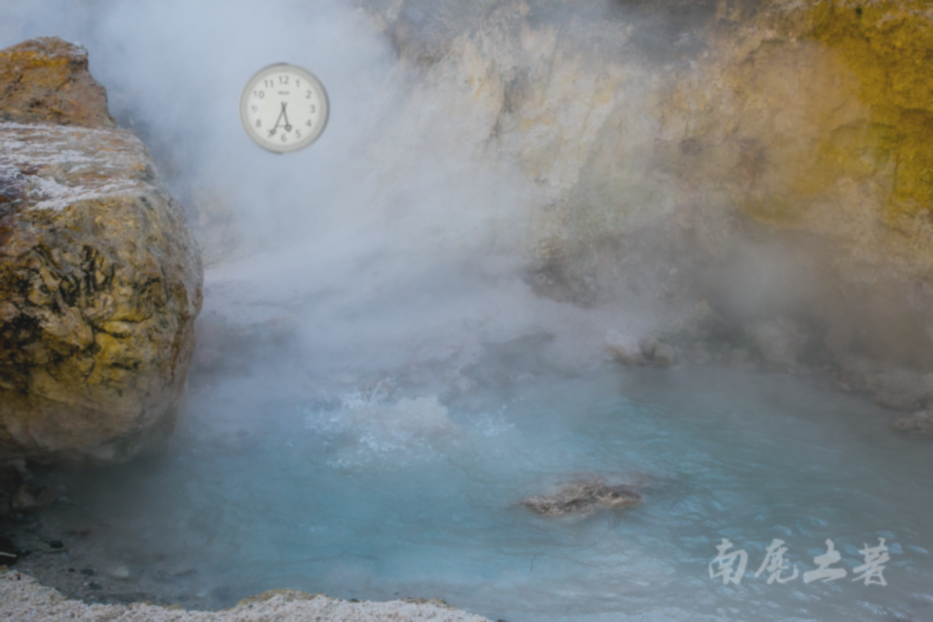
5:34
